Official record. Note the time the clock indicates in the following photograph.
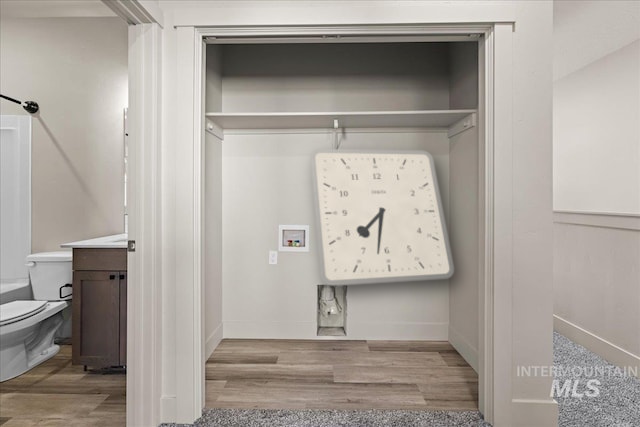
7:32
